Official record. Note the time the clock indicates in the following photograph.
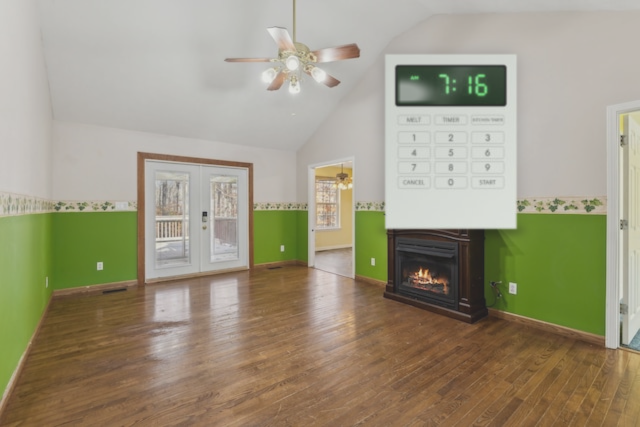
7:16
